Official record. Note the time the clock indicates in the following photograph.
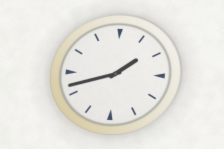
1:42
